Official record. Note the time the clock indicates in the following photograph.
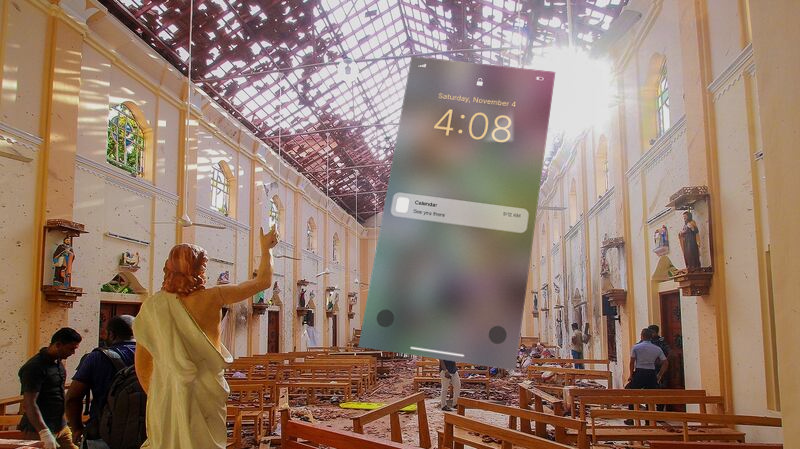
4:08
